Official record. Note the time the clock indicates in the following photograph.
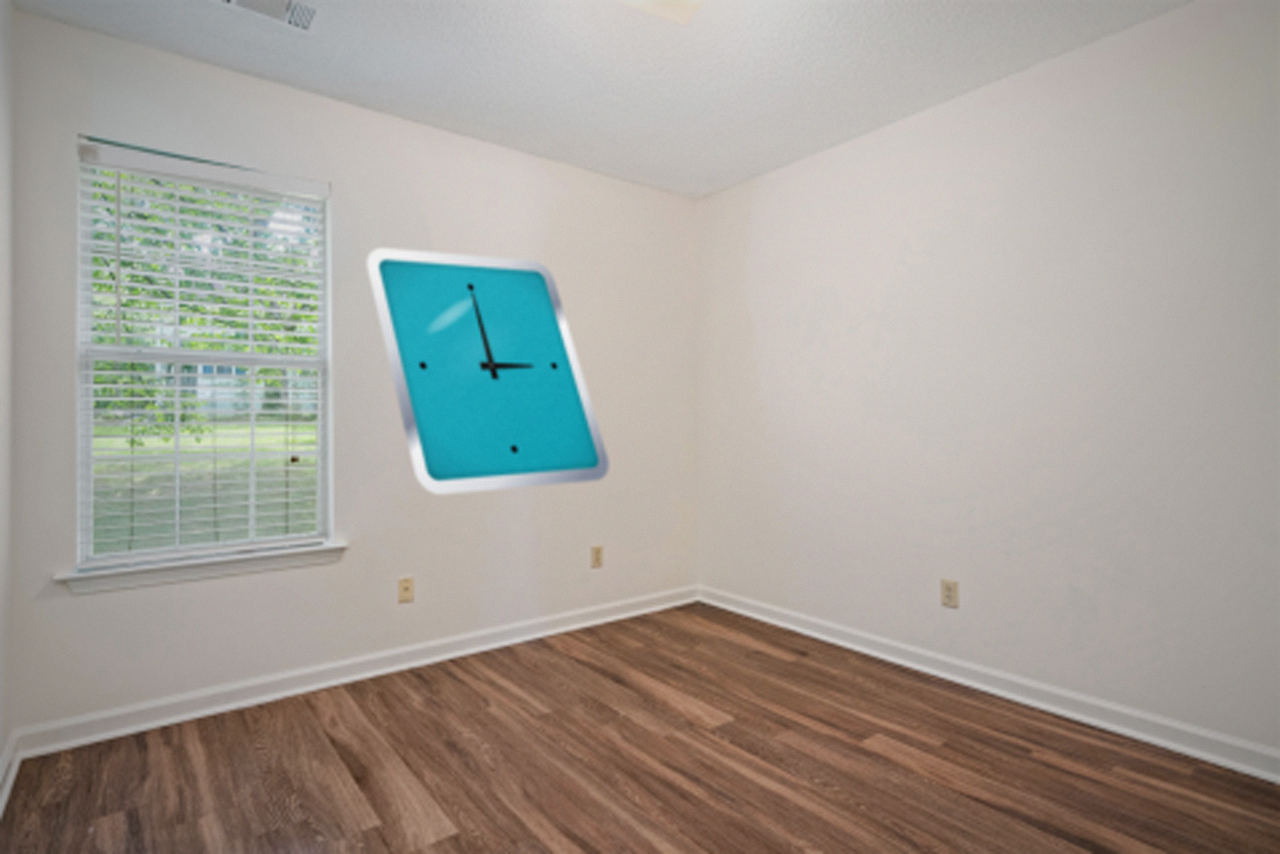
3:00
